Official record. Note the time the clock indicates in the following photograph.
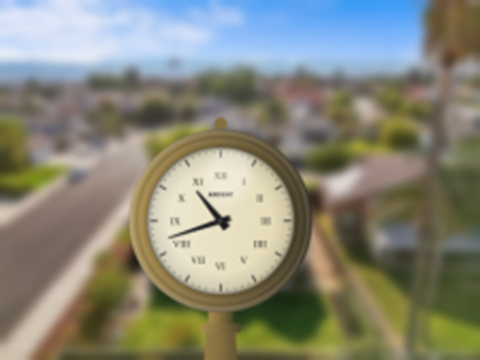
10:42
